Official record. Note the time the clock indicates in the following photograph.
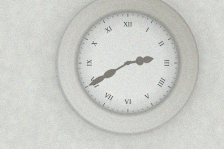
2:40
